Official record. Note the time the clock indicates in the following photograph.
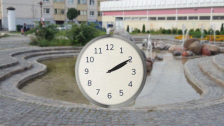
2:10
